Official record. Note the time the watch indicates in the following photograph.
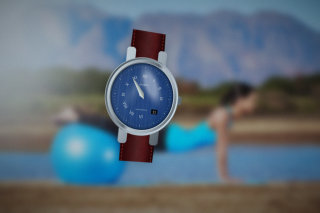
10:54
